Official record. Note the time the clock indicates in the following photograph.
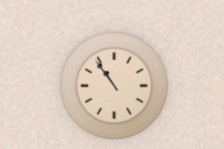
10:54
